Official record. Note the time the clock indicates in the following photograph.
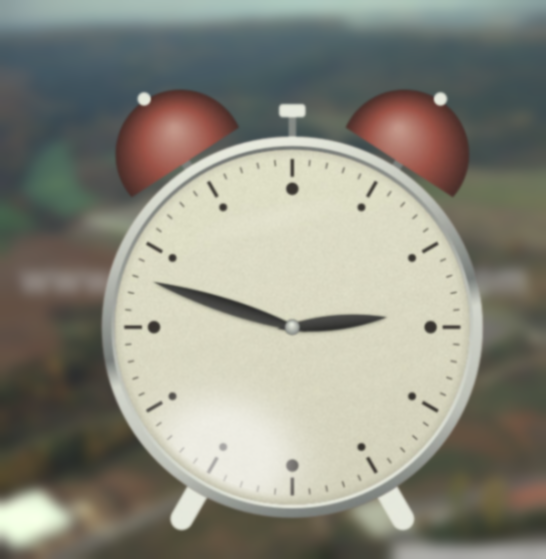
2:48
